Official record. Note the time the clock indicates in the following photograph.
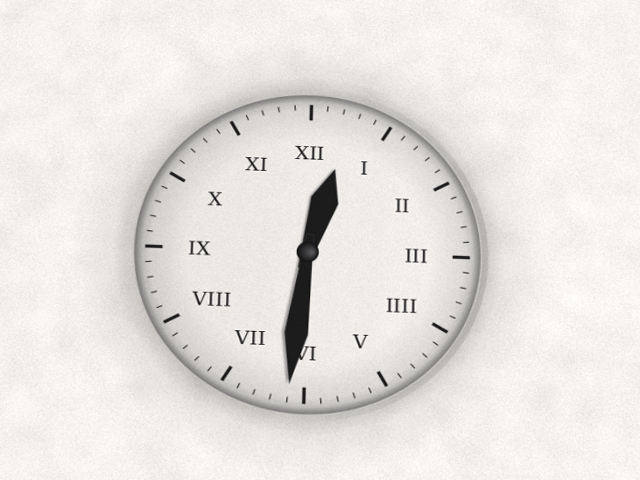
12:31
